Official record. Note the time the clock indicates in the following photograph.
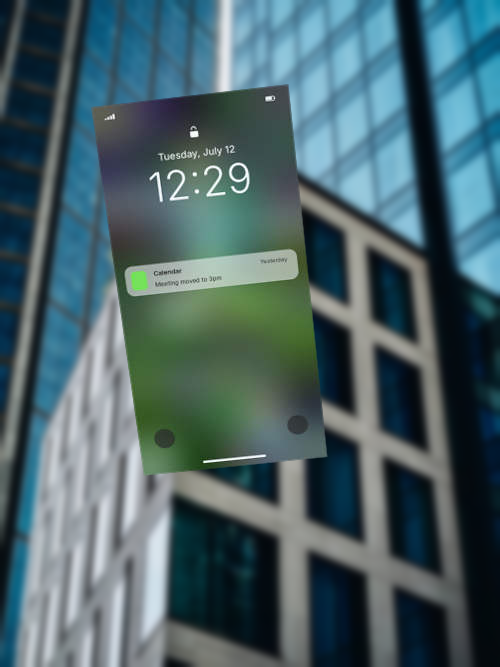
12:29
